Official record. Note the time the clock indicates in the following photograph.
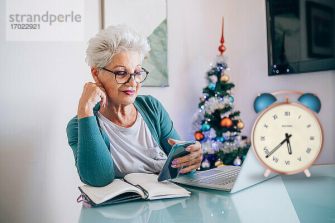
5:38
